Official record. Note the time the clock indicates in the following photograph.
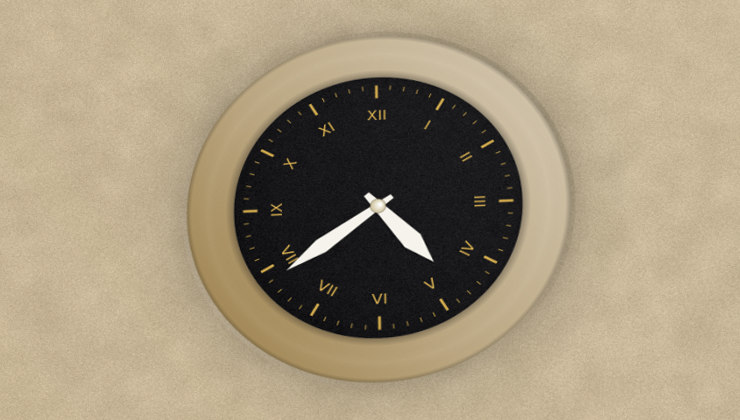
4:39
